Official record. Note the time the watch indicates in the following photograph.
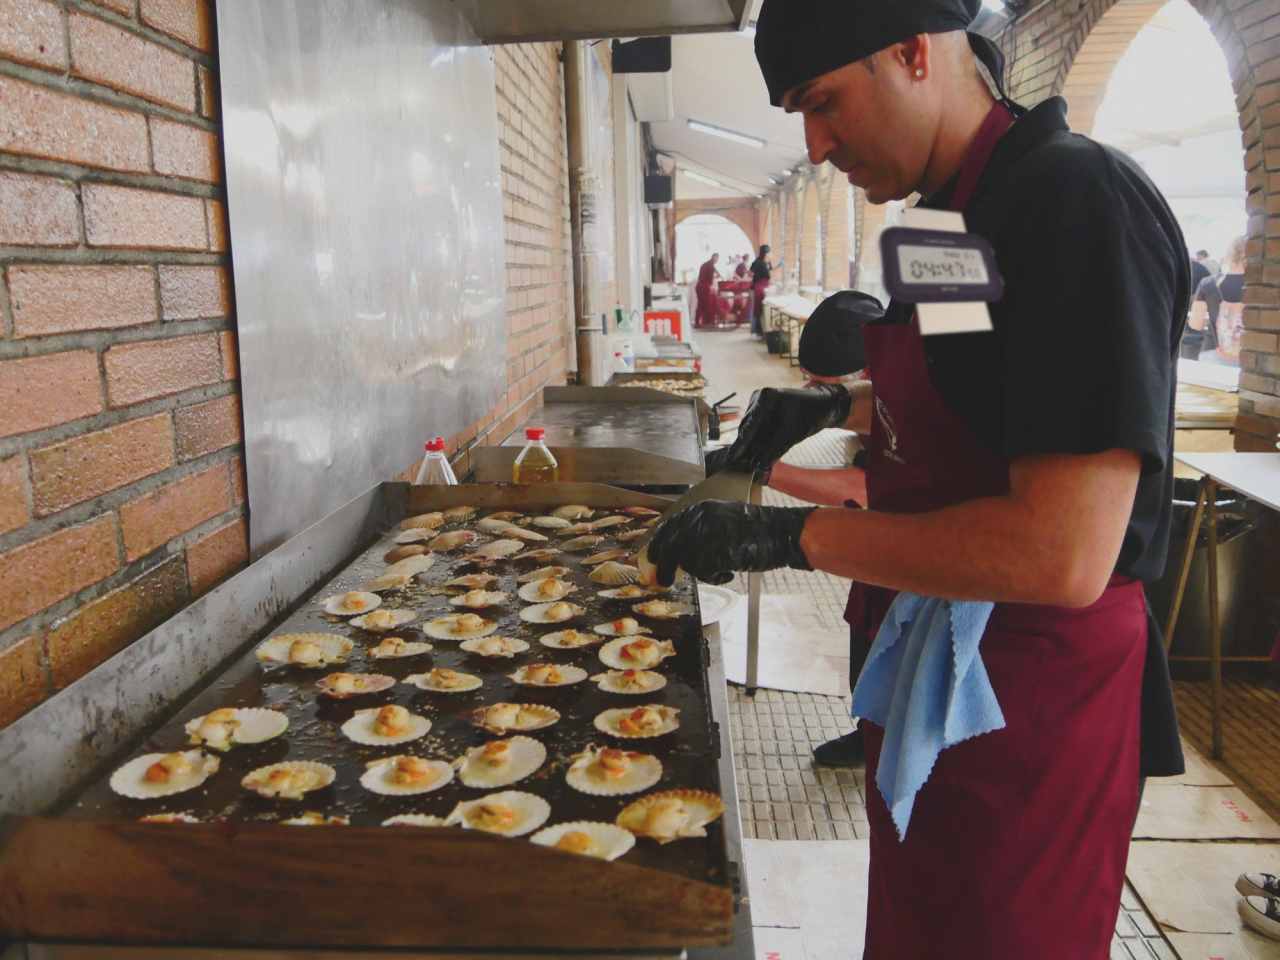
4:47
